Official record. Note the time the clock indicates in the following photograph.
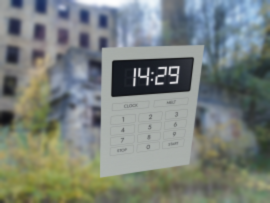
14:29
